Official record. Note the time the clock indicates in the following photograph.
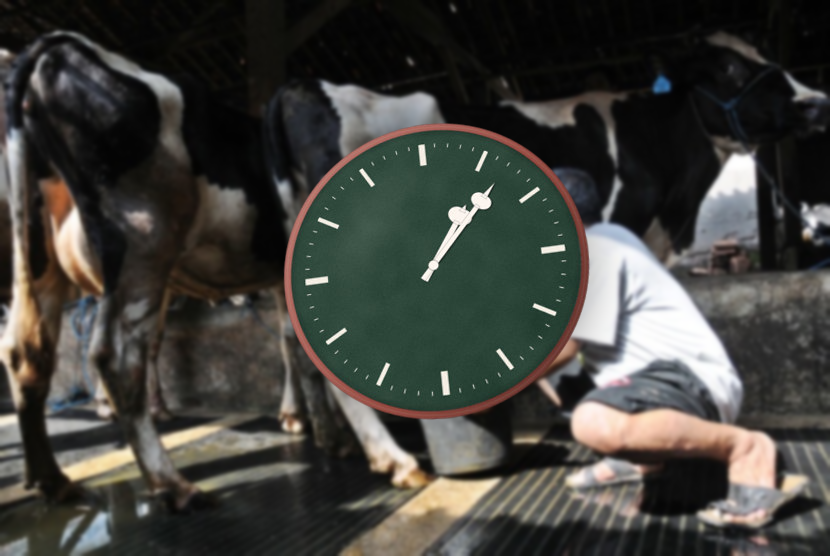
1:07
